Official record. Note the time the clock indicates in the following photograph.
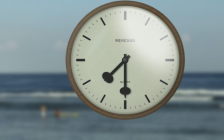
7:30
